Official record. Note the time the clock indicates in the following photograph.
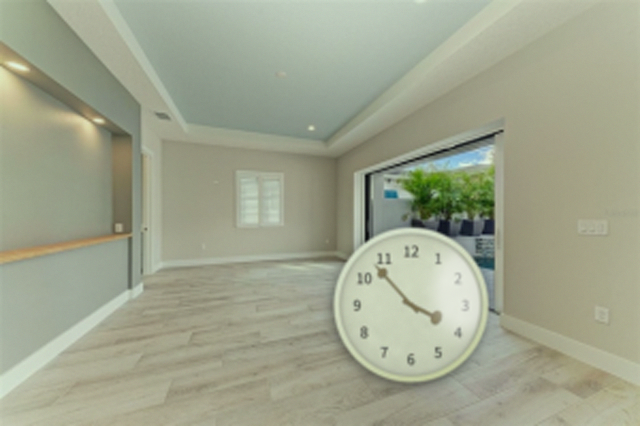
3:53
